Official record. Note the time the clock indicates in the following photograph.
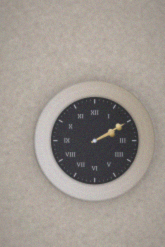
2:10
